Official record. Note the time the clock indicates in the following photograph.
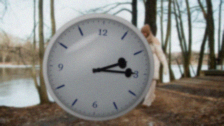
2:15
